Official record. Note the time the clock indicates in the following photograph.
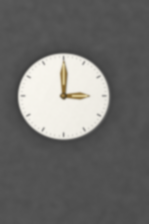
3:00
